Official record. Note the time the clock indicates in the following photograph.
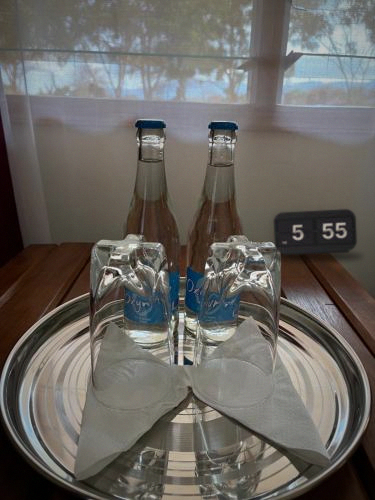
5:55
